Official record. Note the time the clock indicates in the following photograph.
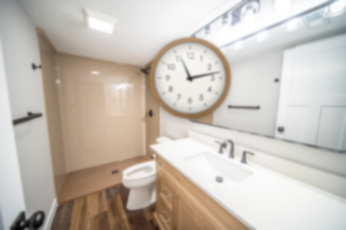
11:13
